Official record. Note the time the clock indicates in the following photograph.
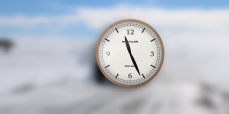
11:26
